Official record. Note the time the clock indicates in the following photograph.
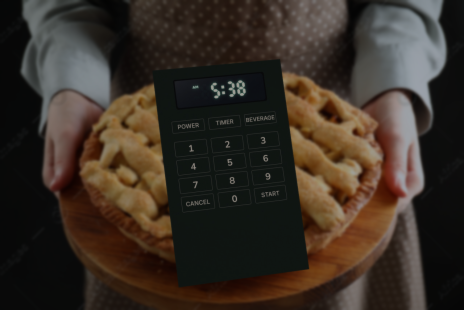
5:38
